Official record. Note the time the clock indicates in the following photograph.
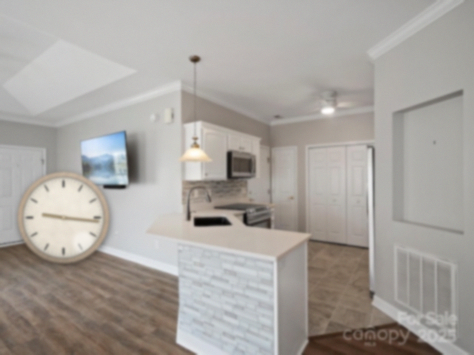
9:16
